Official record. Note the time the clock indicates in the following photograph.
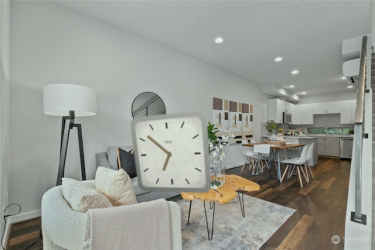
6:52
